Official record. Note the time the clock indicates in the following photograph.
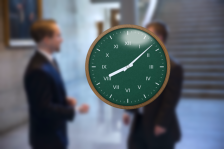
8:08
